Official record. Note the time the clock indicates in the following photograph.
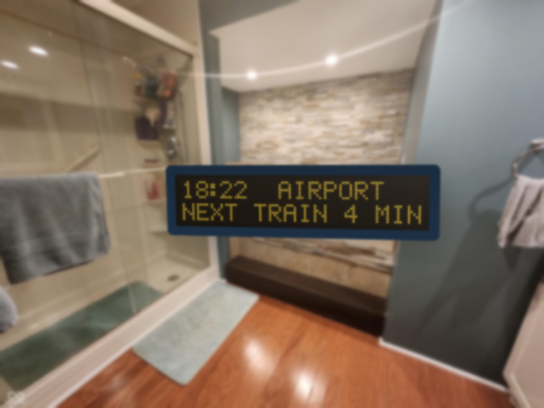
18:22
